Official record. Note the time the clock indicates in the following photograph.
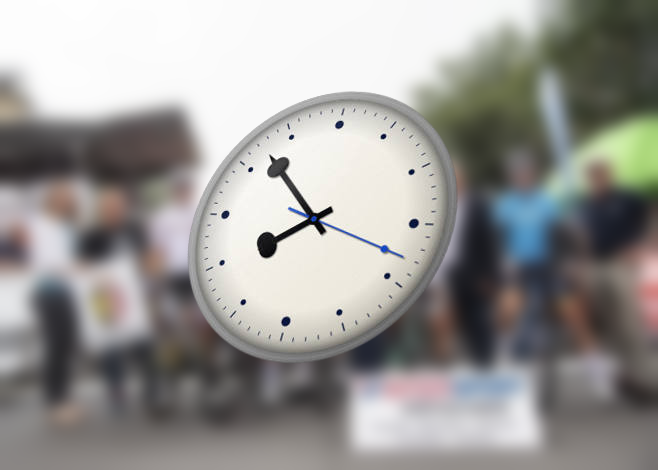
7:52:18
